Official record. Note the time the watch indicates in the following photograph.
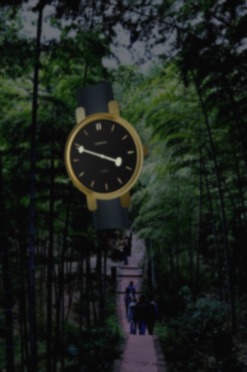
3:49
